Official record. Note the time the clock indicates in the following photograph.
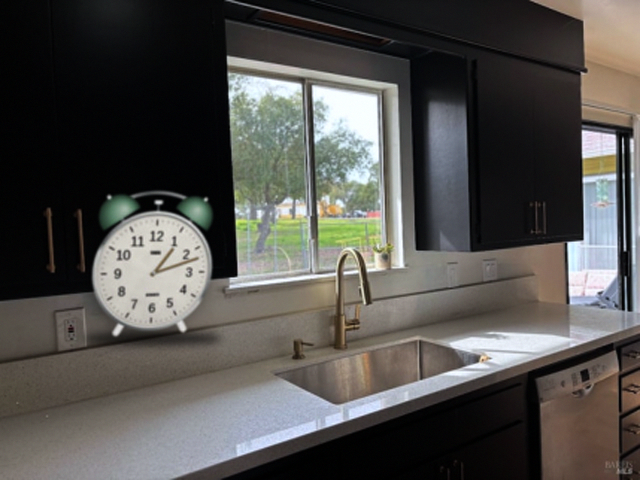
1:12
